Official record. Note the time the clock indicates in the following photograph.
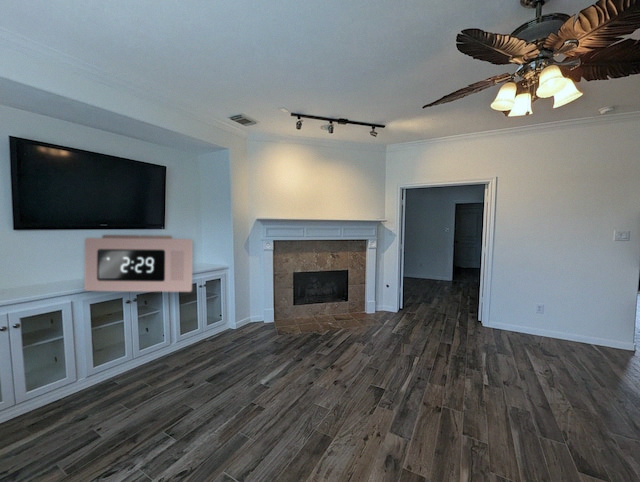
2:29
